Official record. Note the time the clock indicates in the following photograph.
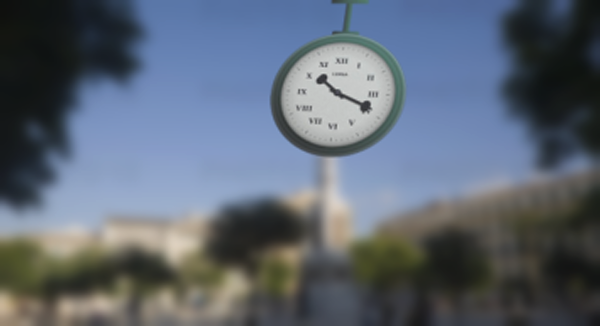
10:19
